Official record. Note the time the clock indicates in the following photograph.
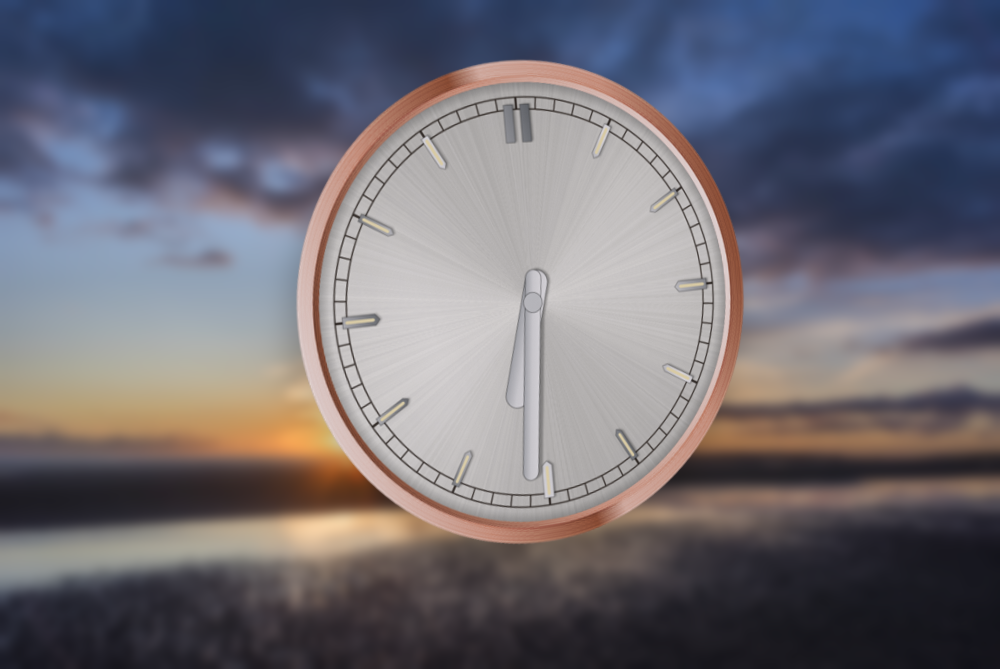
6:31
